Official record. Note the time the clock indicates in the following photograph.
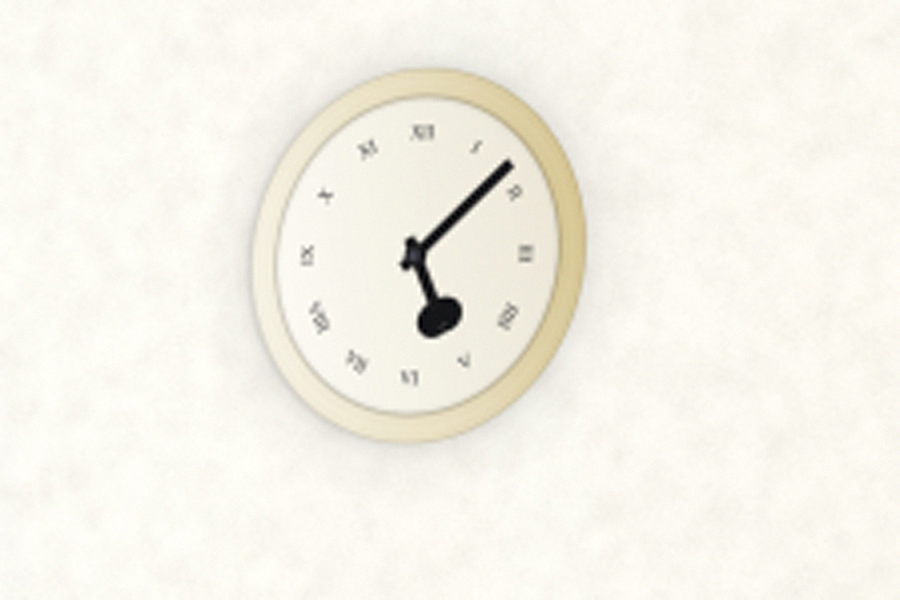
5:08
